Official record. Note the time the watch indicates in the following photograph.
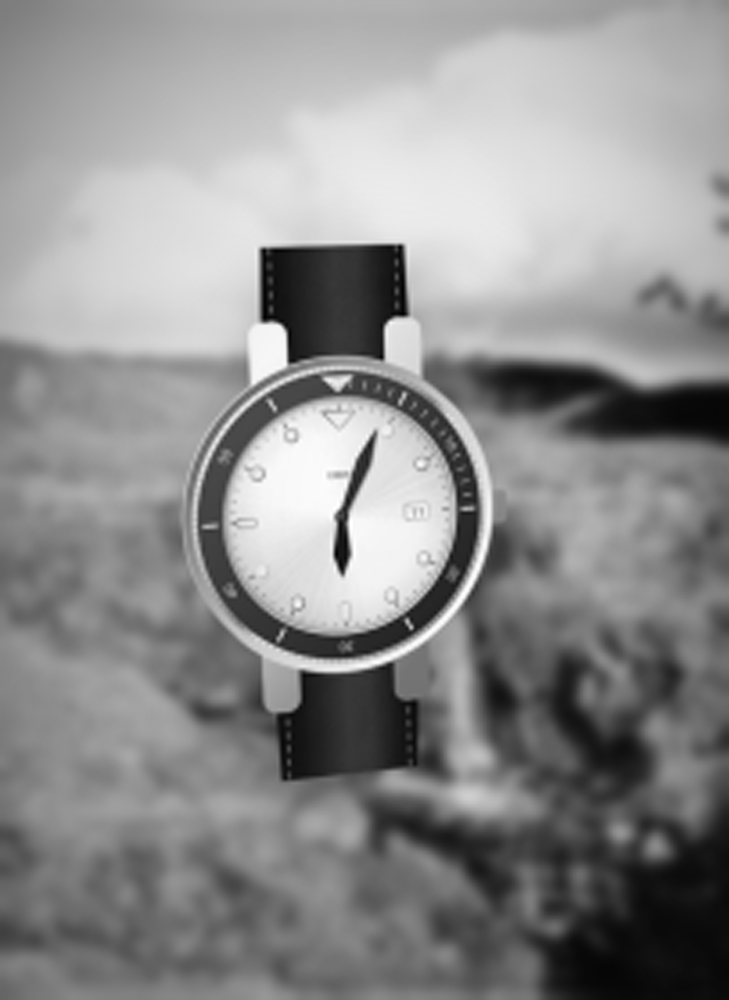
6:04
